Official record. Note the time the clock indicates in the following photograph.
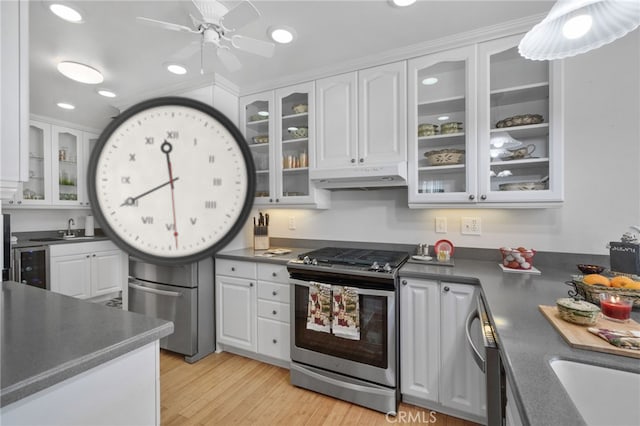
11:40:29
